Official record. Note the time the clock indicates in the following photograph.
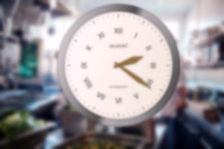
2:21
